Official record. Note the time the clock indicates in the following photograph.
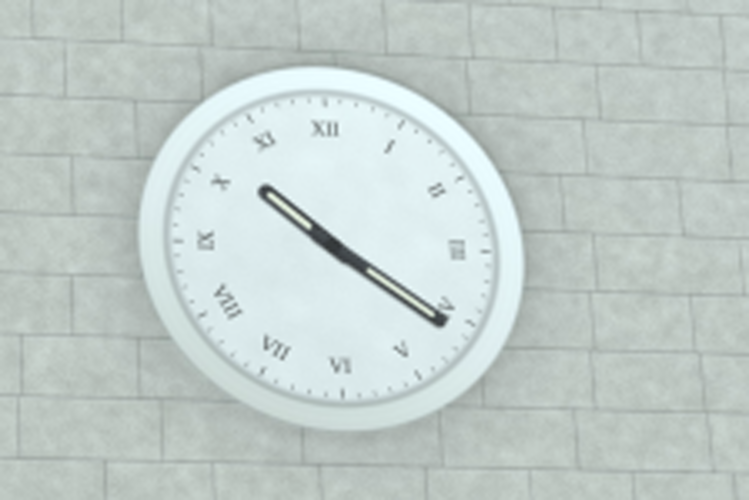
10:21
